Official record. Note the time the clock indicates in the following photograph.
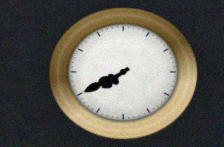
7:40
